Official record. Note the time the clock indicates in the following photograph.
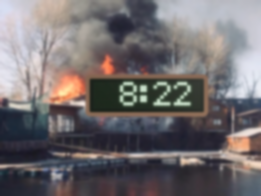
8:22
